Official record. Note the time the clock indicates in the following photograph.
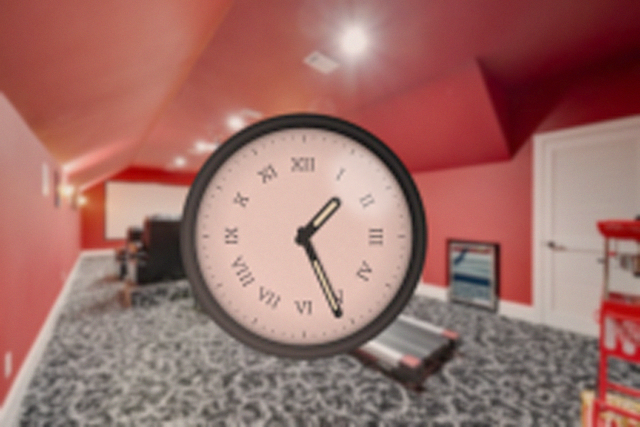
1:26
